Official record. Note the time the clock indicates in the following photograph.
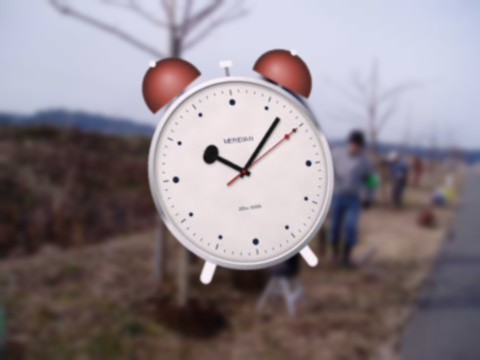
10:07:10
